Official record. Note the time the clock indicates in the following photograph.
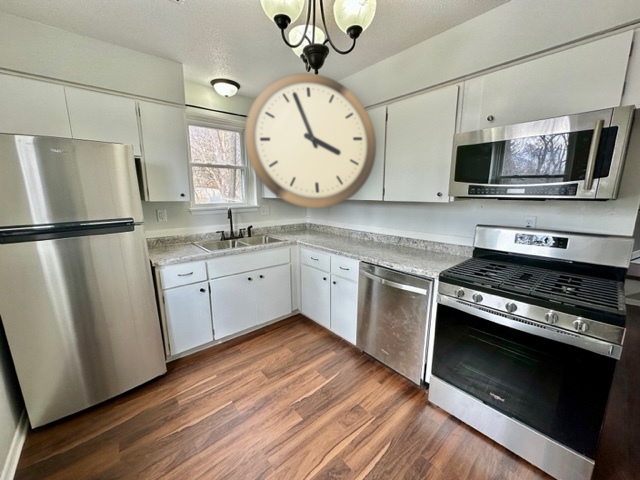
3:57
